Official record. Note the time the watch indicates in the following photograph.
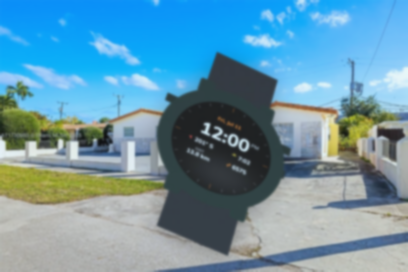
12:00
